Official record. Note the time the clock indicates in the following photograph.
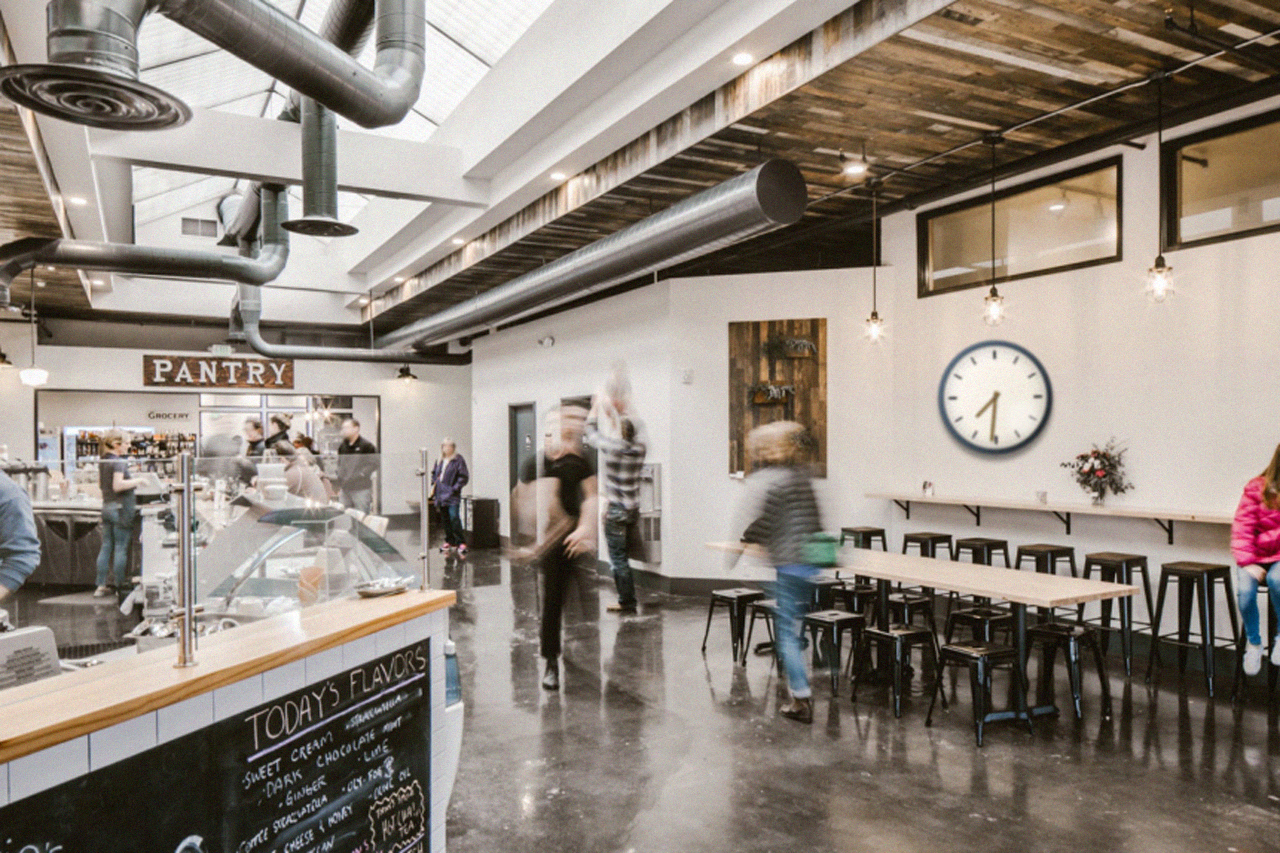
7:31
